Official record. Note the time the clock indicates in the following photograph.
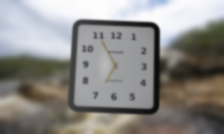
6:55
